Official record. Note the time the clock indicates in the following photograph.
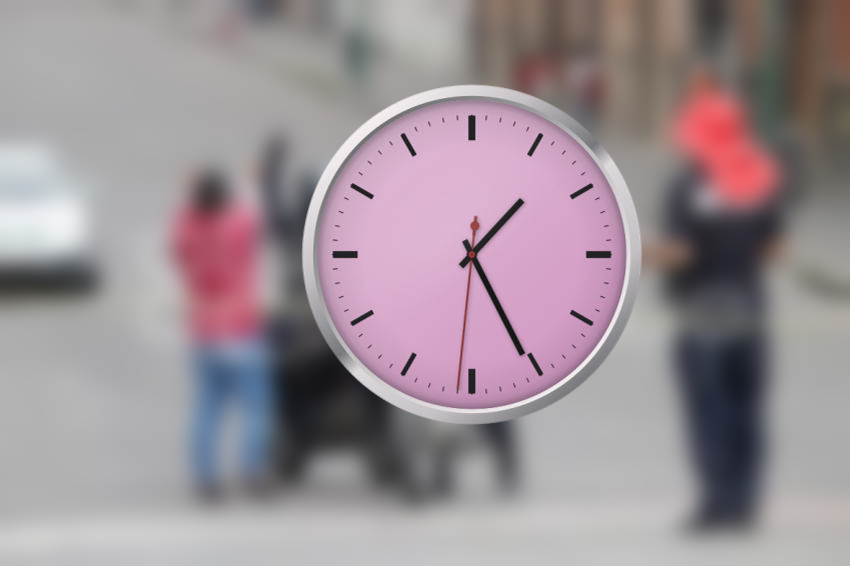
1:25:31
